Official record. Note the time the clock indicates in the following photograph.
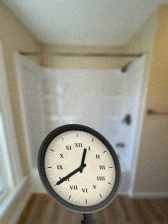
12:40
